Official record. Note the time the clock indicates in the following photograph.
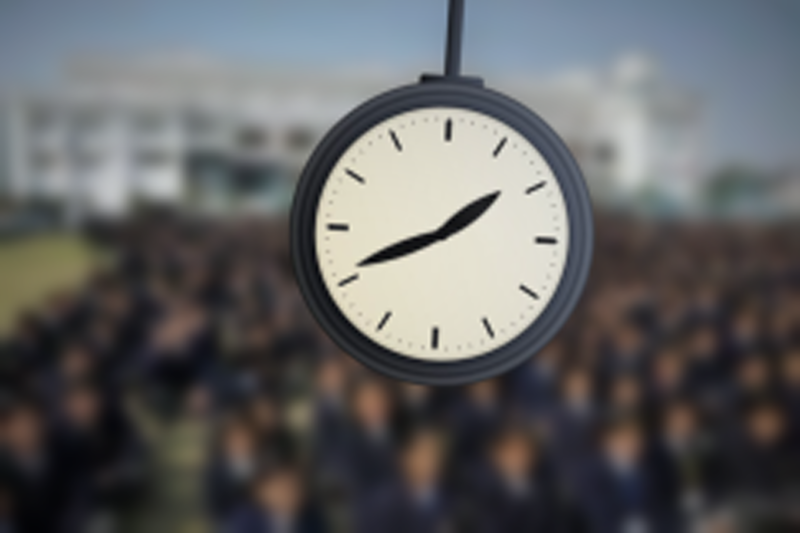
1:41
